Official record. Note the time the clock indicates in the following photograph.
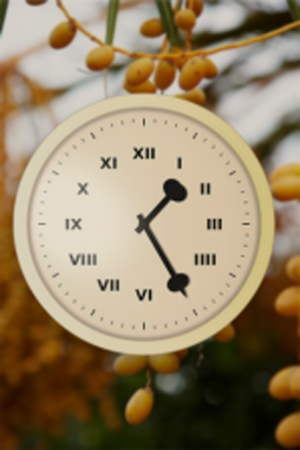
1:25
